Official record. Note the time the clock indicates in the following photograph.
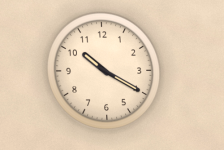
10:20
